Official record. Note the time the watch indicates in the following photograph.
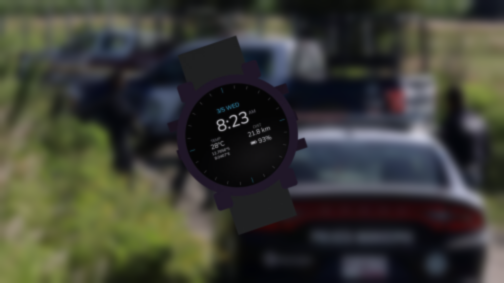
8:23
